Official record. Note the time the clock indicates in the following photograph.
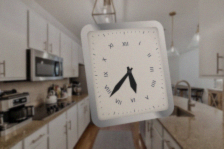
5:38
